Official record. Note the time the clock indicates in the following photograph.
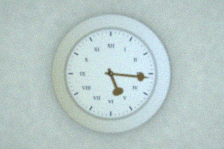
5:16
